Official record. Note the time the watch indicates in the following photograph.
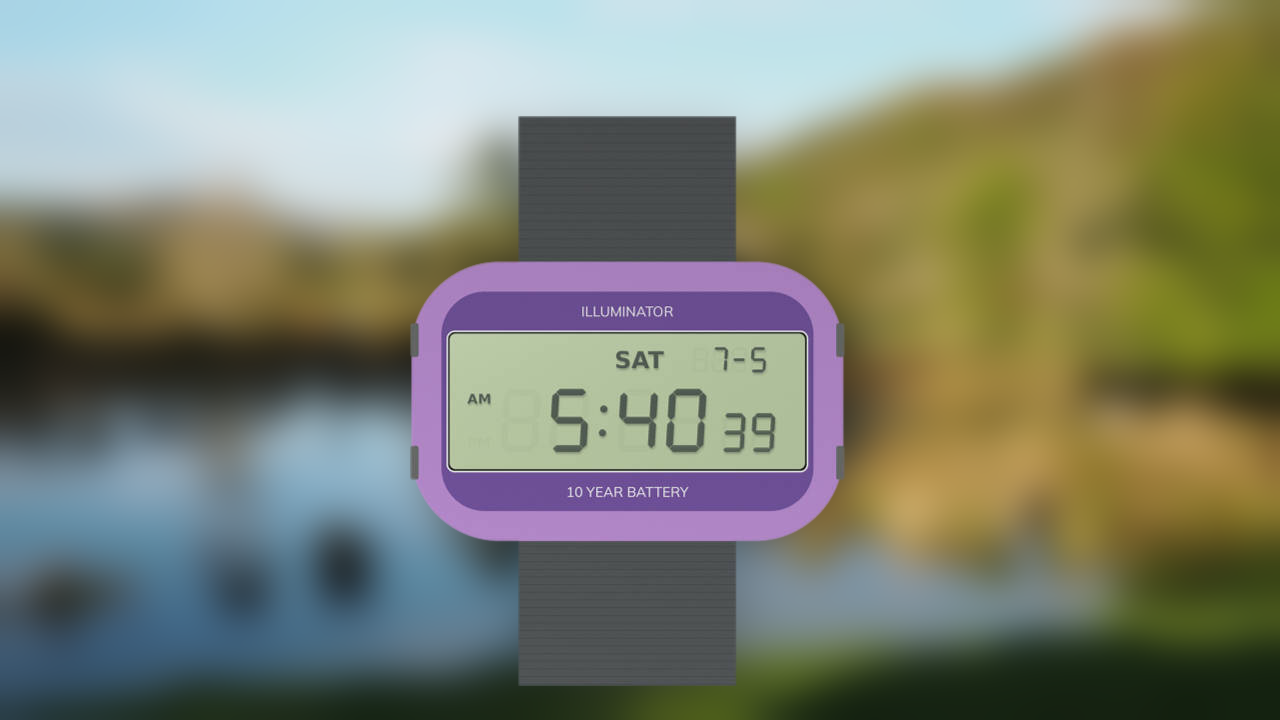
5:40:39
